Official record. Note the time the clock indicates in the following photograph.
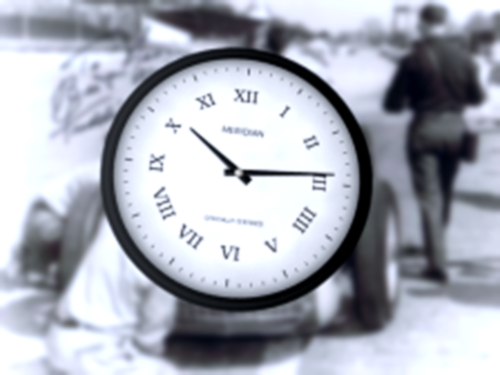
10:14
